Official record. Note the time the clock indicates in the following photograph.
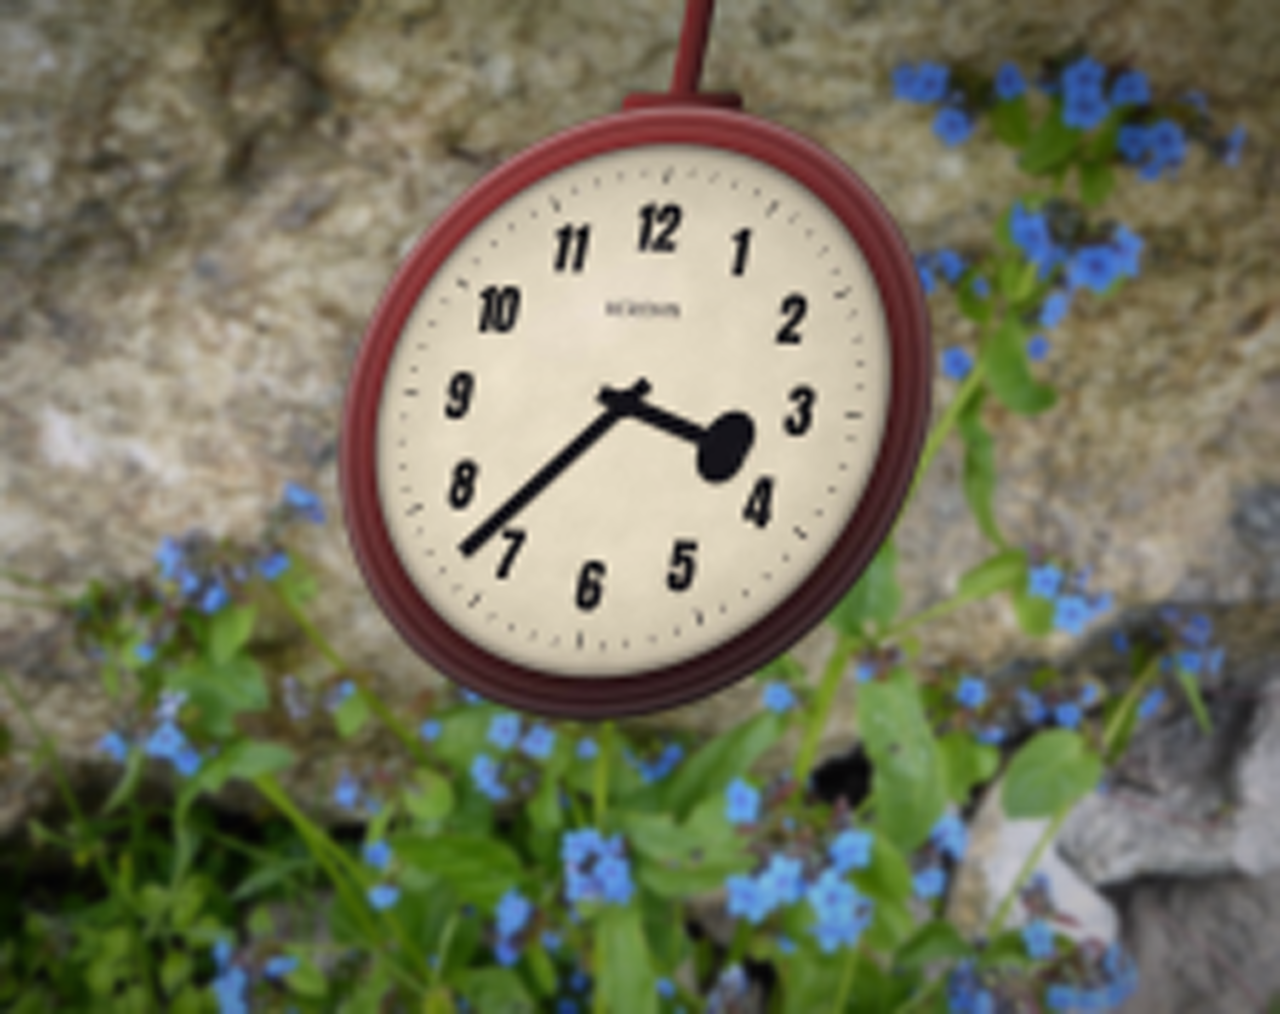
3:37
